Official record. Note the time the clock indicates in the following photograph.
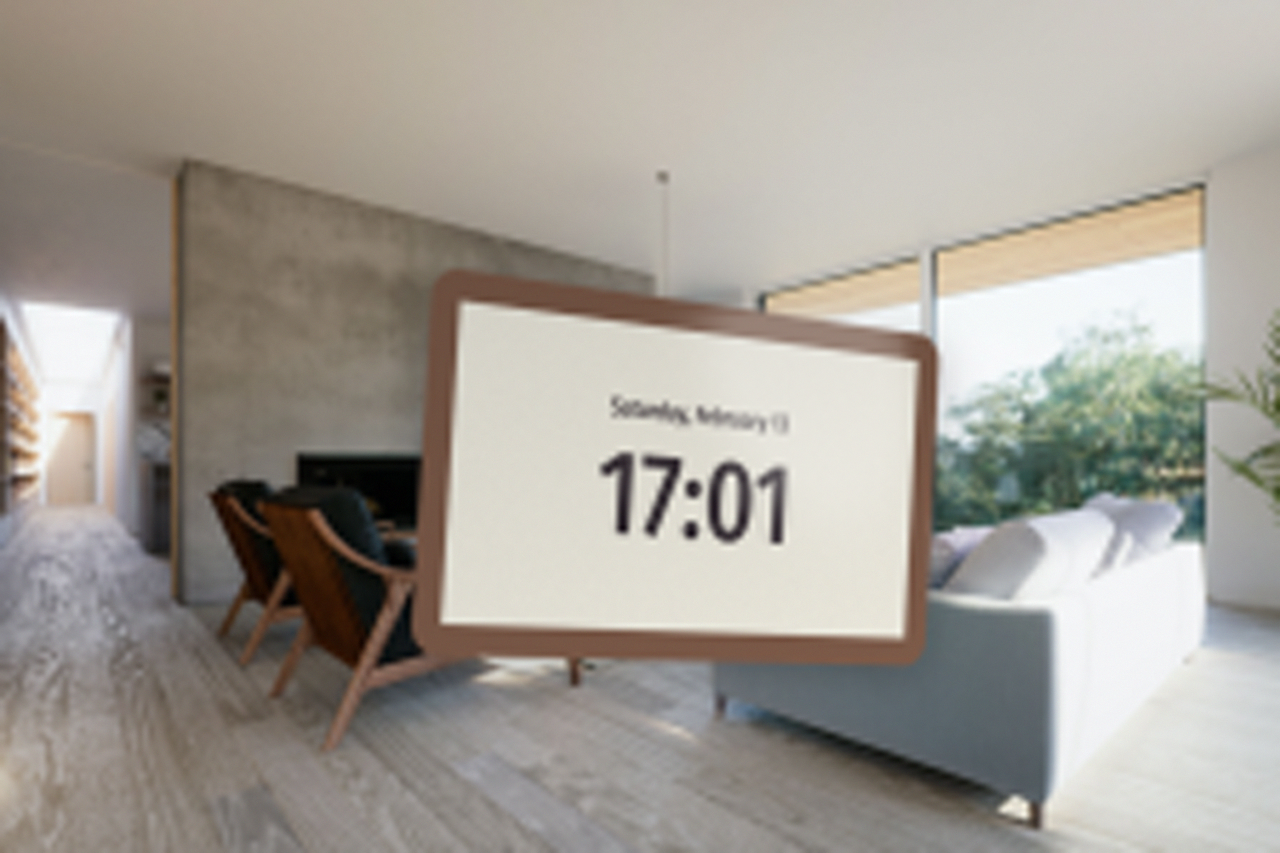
17:01
